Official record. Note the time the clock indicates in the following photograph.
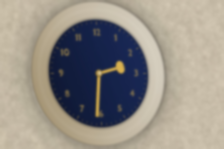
2:31
